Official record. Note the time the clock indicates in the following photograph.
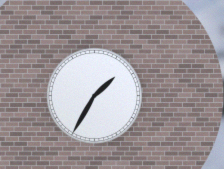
1:35
